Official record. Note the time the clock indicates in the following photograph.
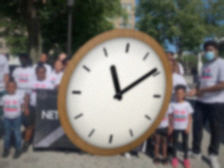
11:09
